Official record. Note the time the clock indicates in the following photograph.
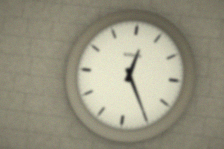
12:25
